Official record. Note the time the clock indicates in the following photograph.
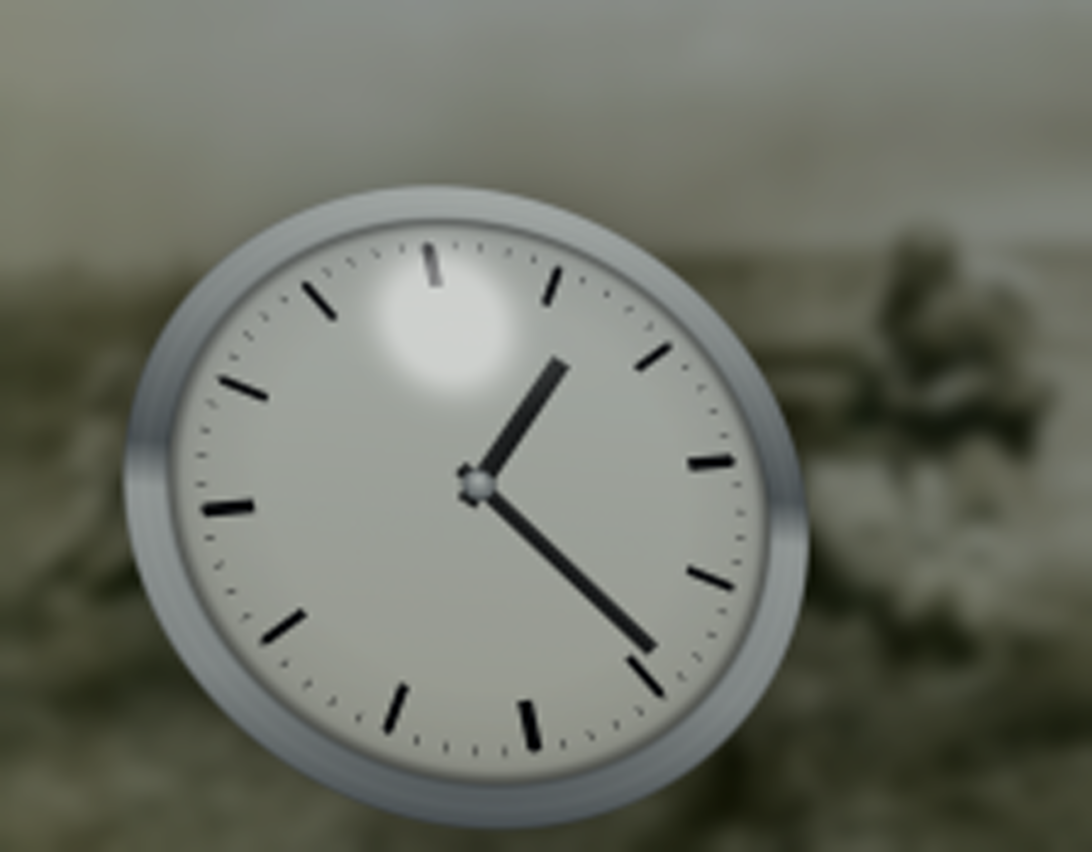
1:24
